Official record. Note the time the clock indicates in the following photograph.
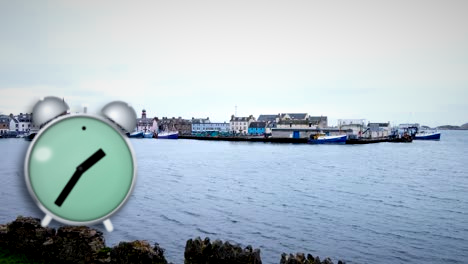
1:35
